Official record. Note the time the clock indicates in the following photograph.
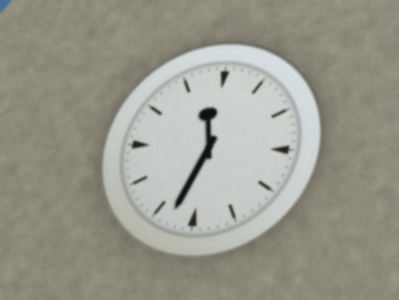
11:33
